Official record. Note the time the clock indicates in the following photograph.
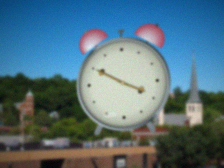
3:50
